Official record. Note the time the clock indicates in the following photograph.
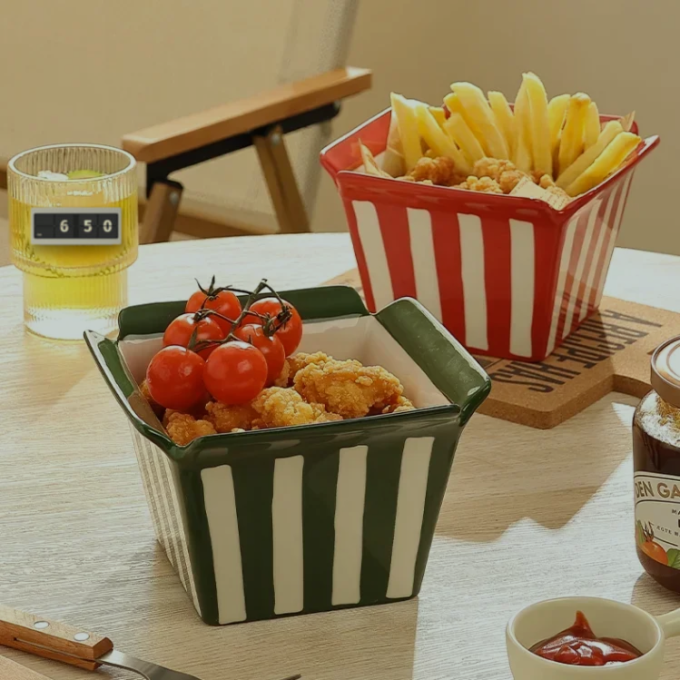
6:50
